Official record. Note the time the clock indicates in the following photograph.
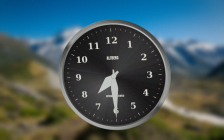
7:30
